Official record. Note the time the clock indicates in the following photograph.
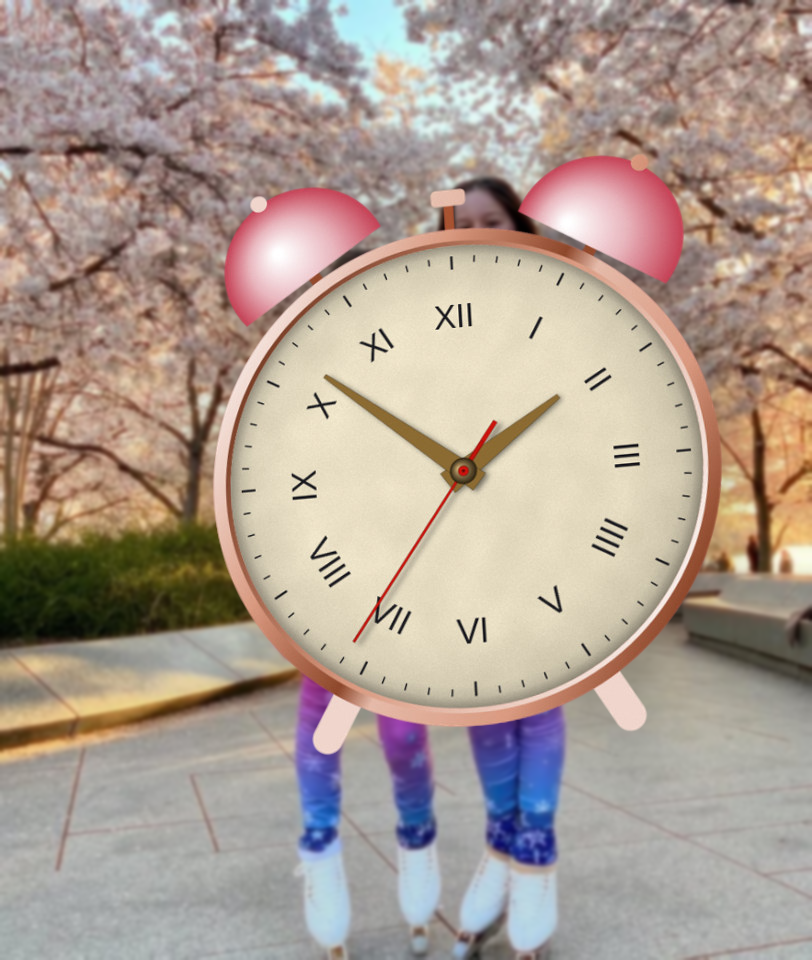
1:51:36
